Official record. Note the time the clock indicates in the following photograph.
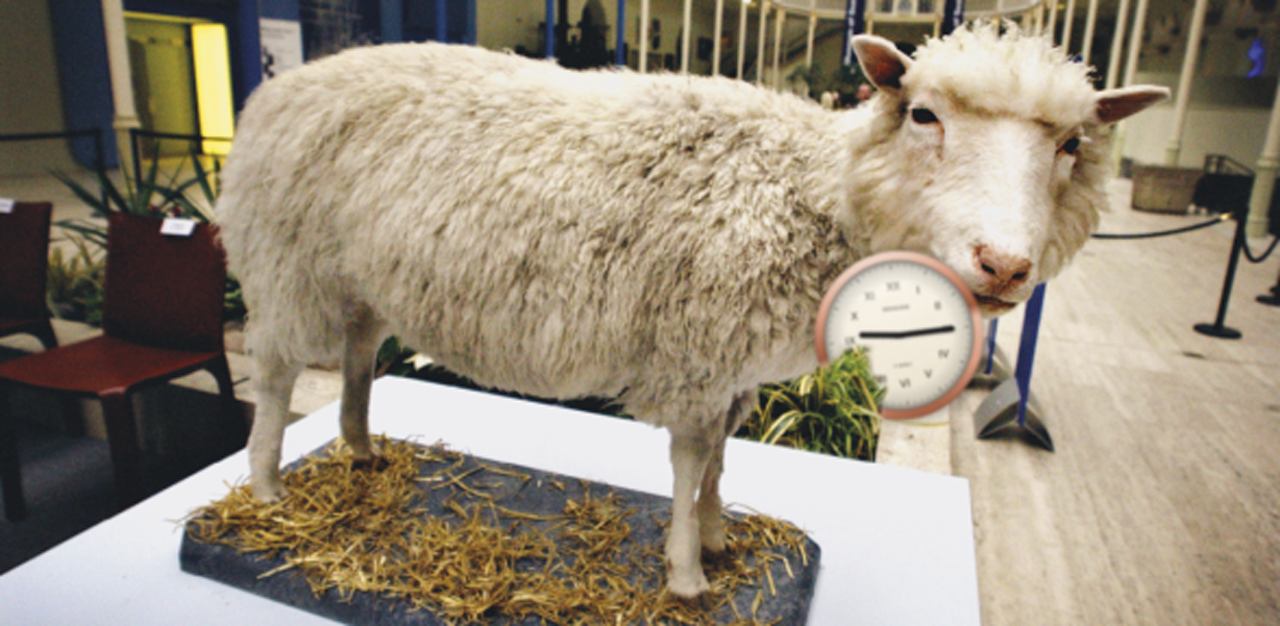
9:15
